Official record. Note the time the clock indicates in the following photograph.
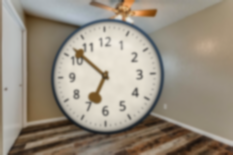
6:52
